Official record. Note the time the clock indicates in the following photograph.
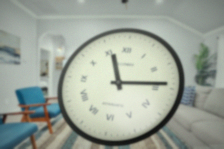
11:14
